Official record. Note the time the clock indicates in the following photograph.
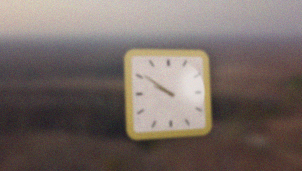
9:51
